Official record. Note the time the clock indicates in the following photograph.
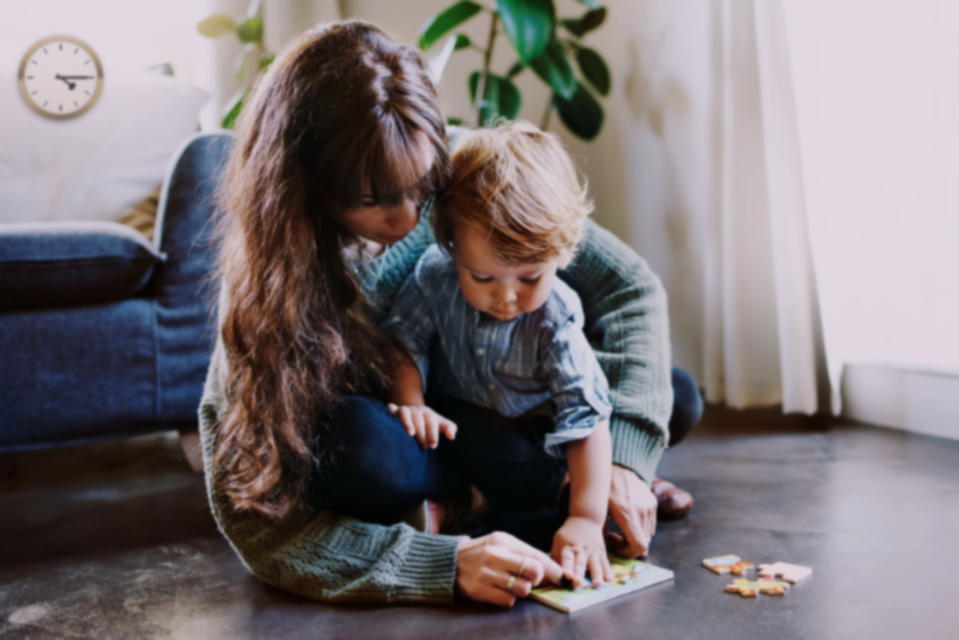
4:15
